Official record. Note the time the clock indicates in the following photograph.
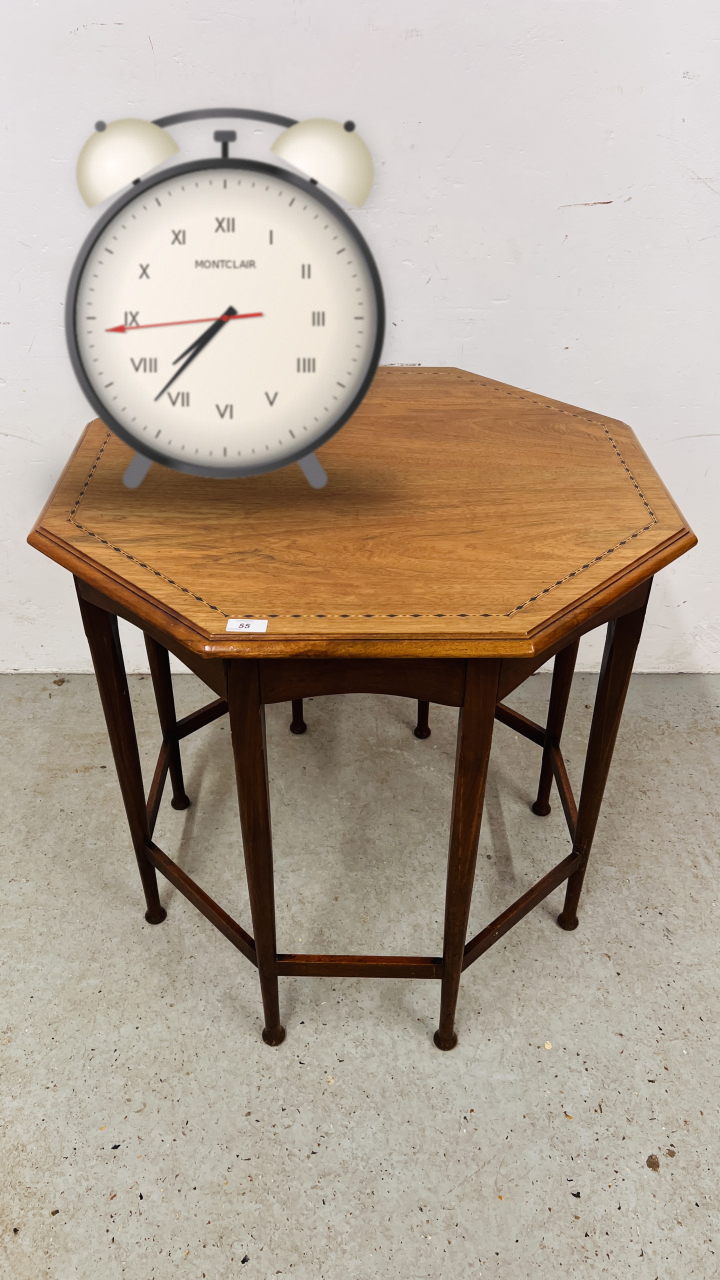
7:36:44
